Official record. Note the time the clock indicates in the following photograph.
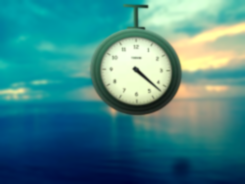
4:22
